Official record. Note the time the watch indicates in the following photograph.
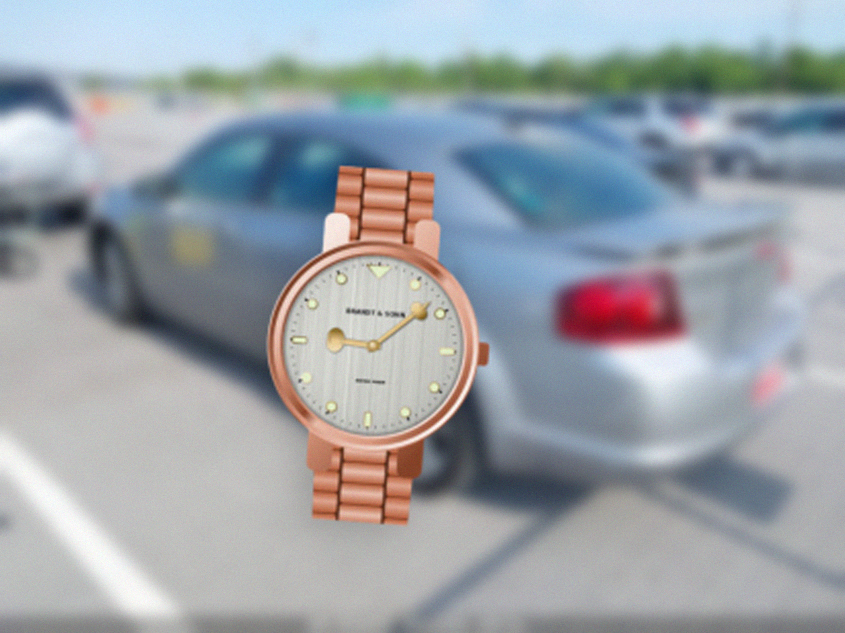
9:08
